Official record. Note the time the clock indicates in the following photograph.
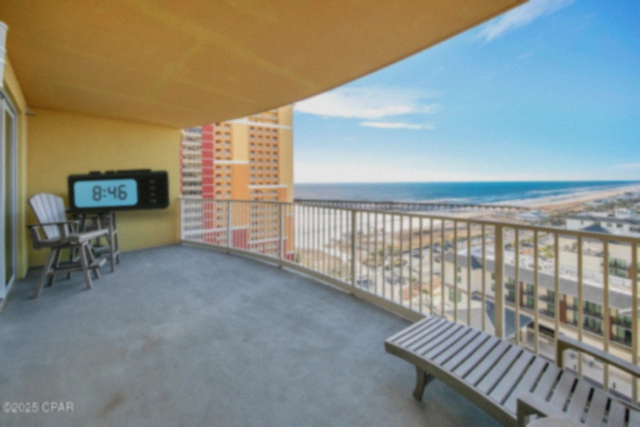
8:46
